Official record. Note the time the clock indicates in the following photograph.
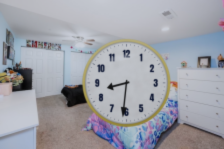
8:31
